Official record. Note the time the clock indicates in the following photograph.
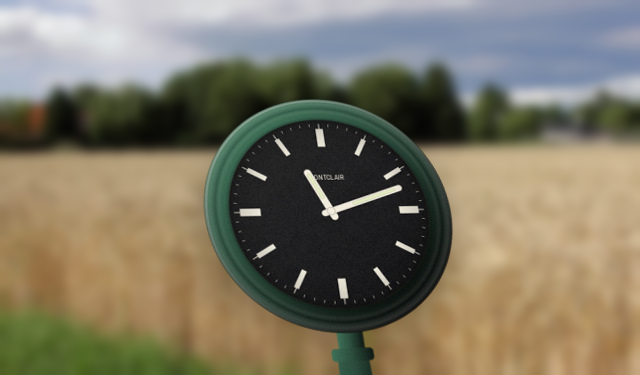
11:12
